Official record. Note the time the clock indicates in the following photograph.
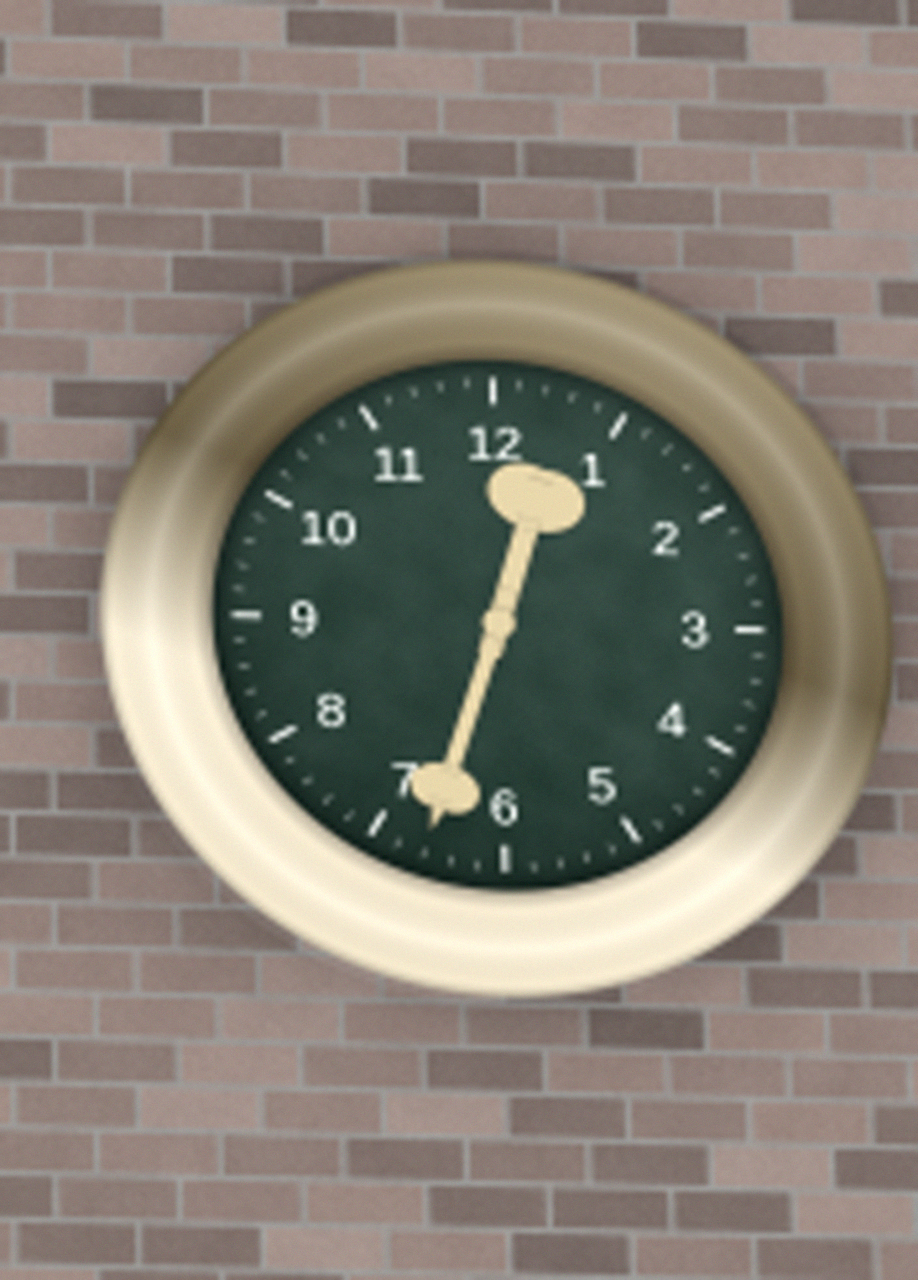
12:33
